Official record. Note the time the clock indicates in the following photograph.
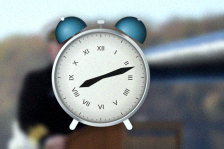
8:12
